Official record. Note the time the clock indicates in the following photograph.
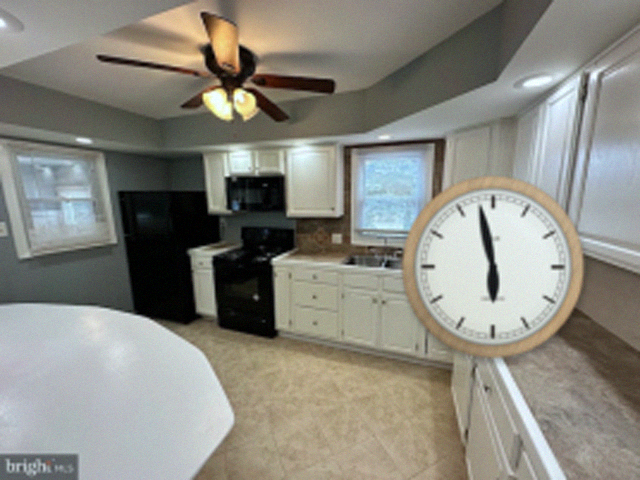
5:58
